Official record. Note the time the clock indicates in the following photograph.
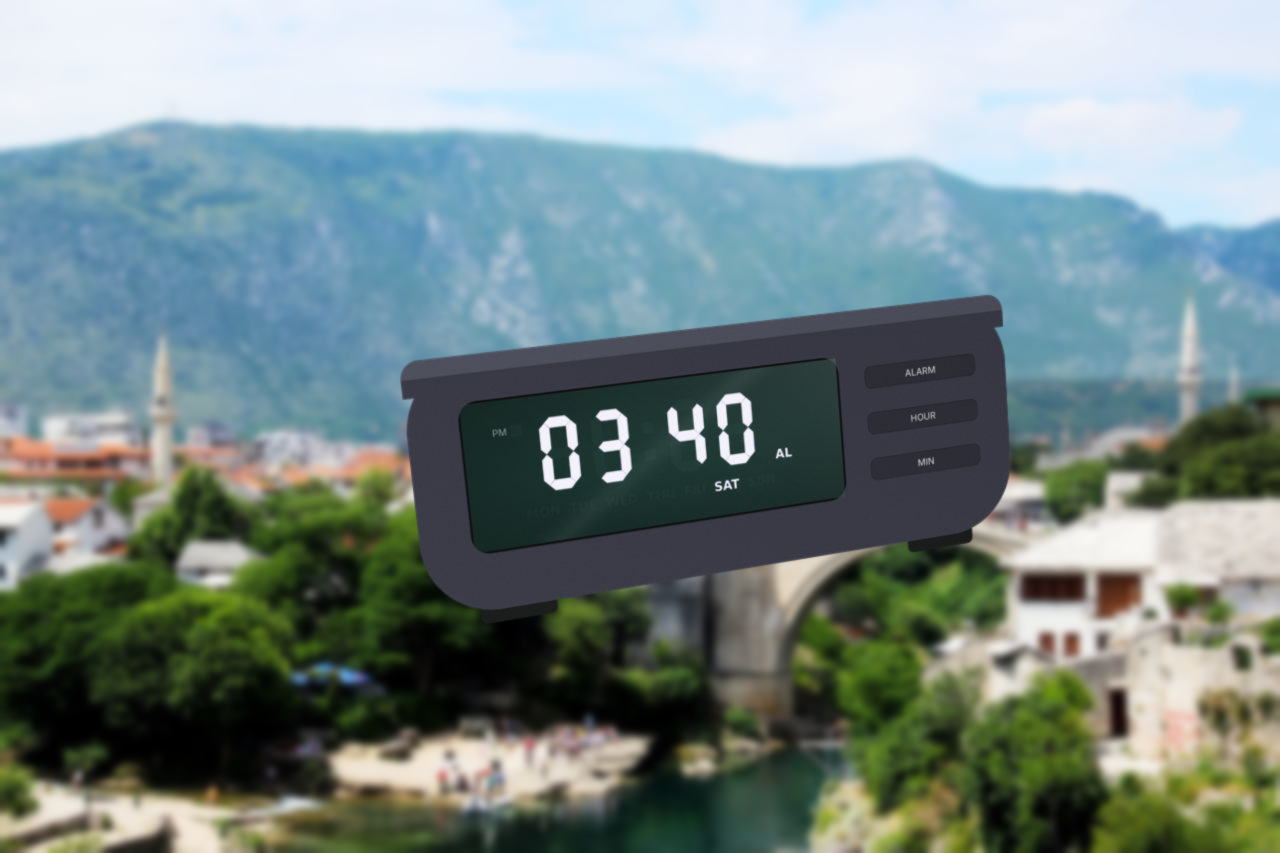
3:40
